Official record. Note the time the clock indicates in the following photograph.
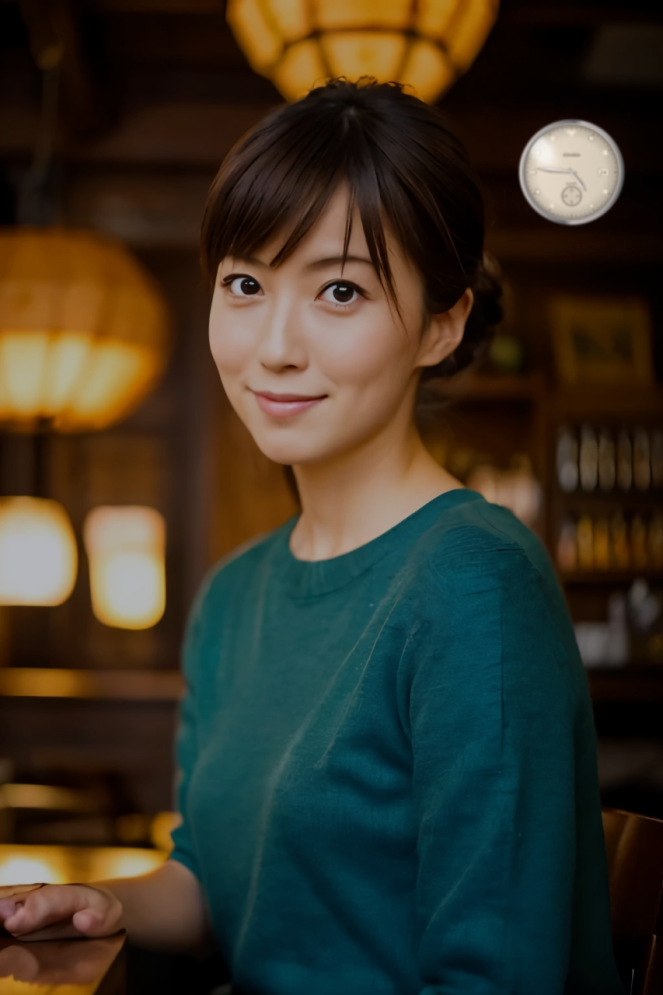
4:46
